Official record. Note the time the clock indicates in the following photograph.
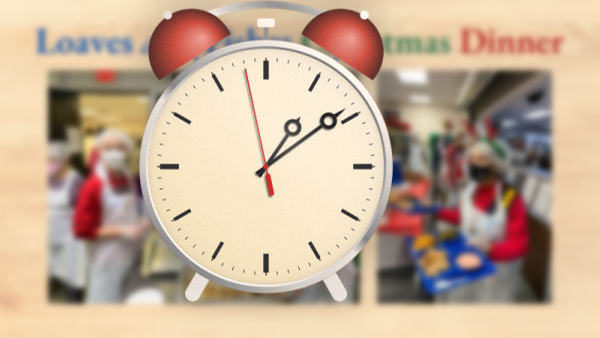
1:08:58
